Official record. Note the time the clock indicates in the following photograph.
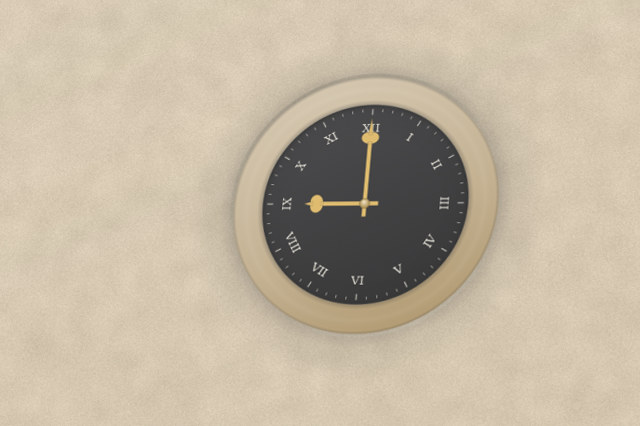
9:00
